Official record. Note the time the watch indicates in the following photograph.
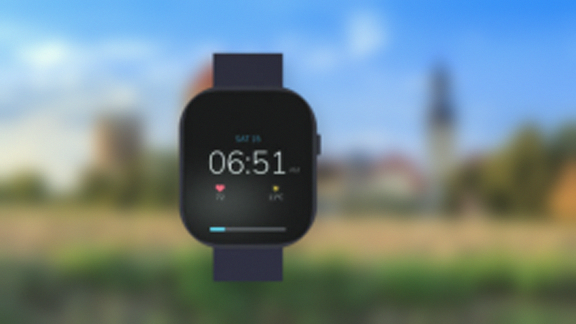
6:51
